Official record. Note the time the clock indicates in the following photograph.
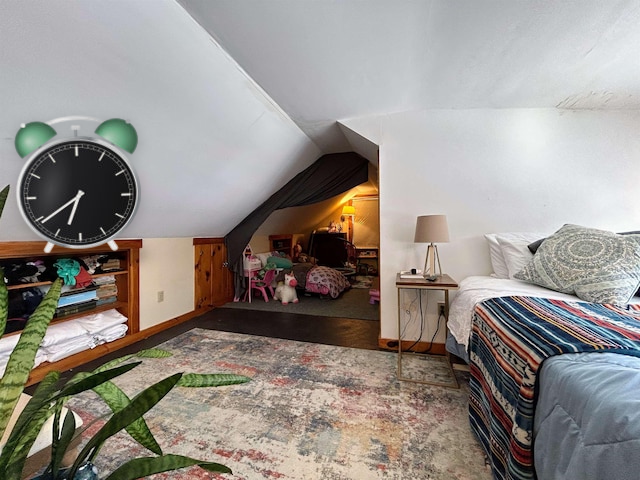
6:39
